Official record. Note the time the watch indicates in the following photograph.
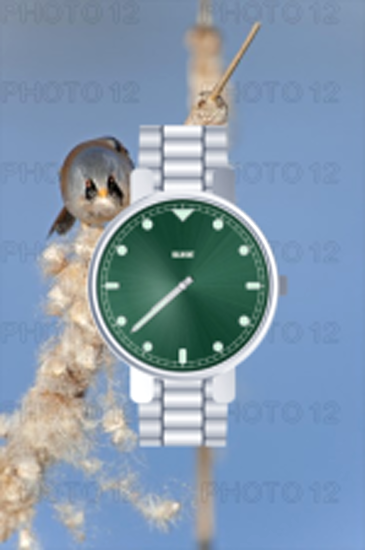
7:38
